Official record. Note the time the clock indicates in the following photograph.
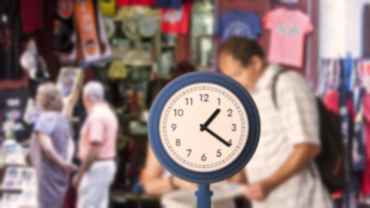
1:21
